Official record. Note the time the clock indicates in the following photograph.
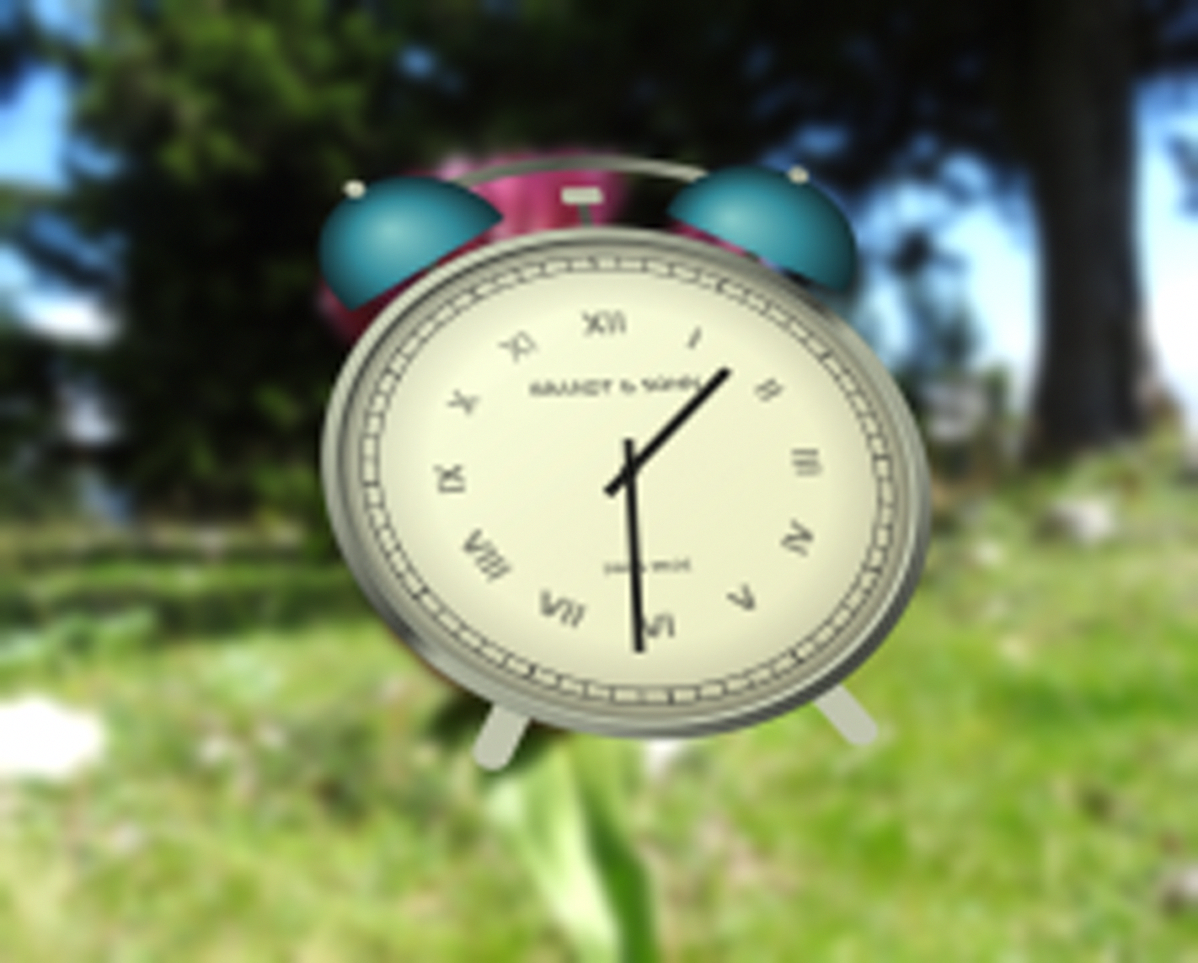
1:31
